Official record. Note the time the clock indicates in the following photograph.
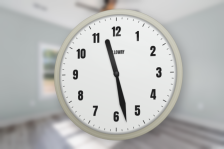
11:28
